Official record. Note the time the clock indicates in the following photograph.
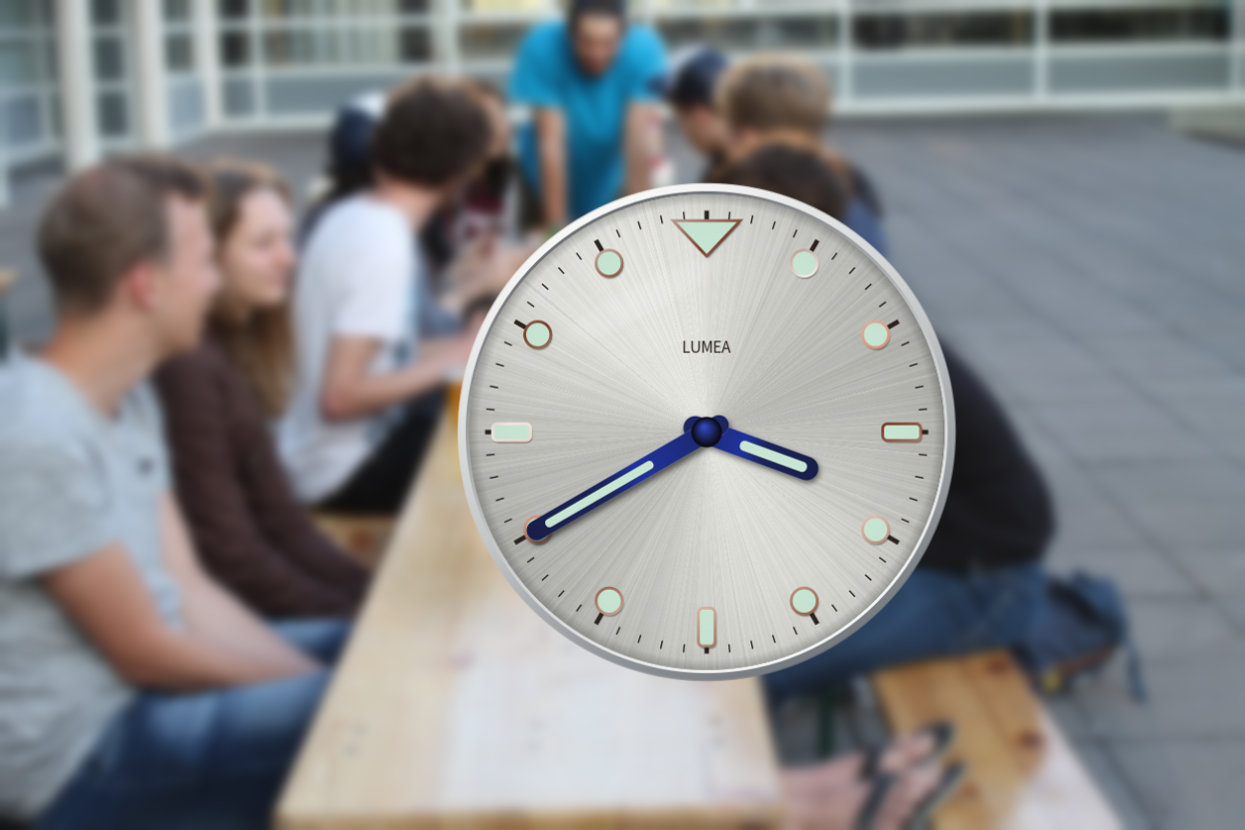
3:40
